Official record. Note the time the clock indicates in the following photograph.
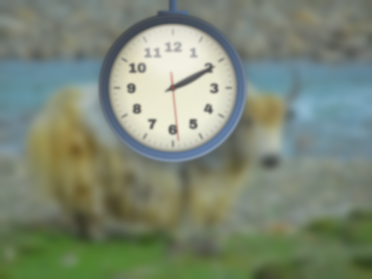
2:10:29
